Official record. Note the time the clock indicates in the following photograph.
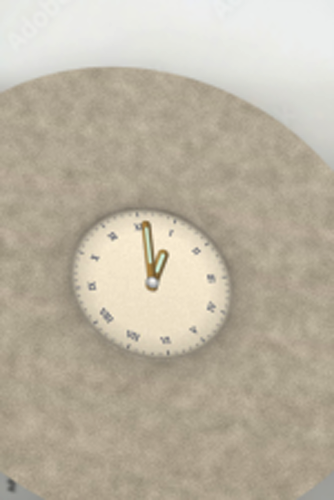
1:01
